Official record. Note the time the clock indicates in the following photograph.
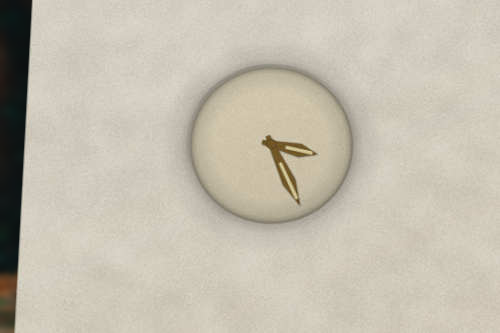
3:26
